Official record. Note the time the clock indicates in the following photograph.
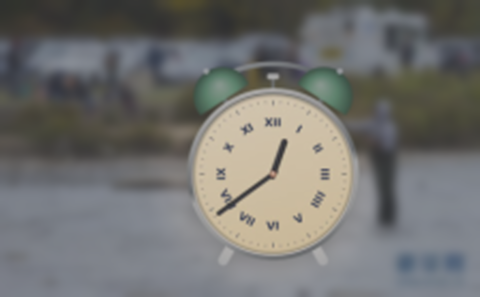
12:39
